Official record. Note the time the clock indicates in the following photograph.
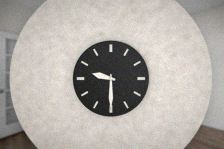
9:30
